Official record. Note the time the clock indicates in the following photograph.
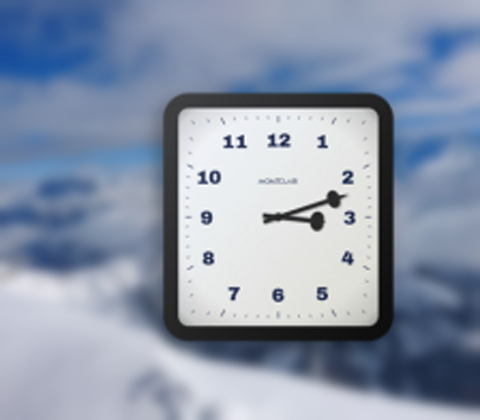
3:12
